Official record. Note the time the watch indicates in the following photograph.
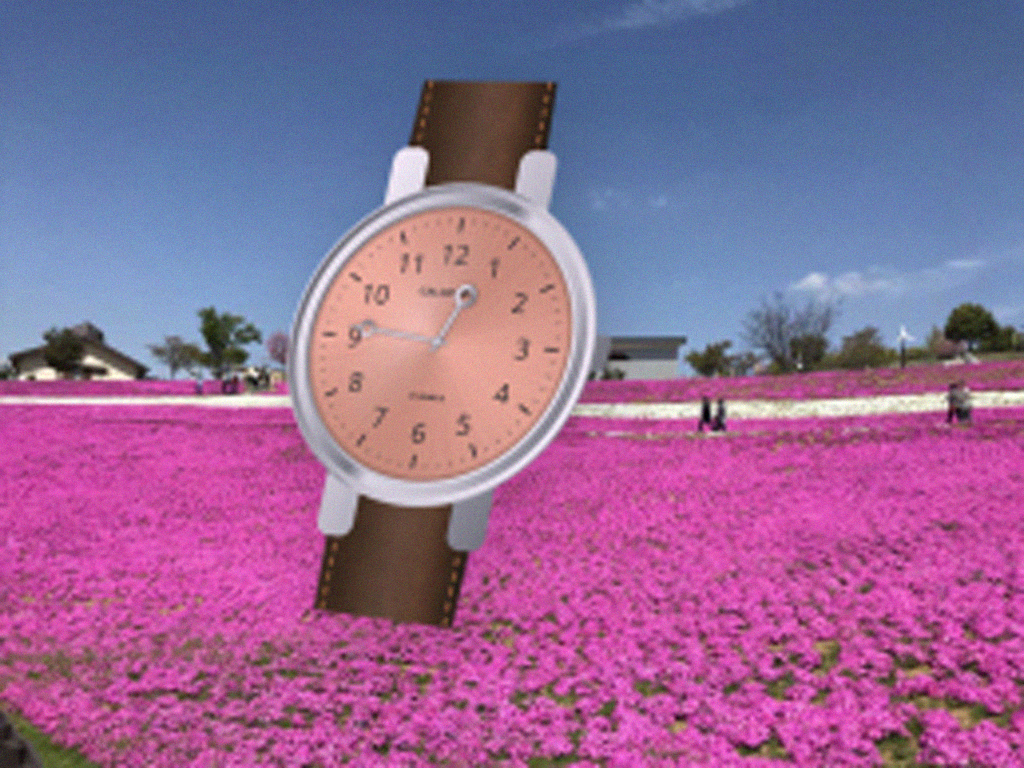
12:46
